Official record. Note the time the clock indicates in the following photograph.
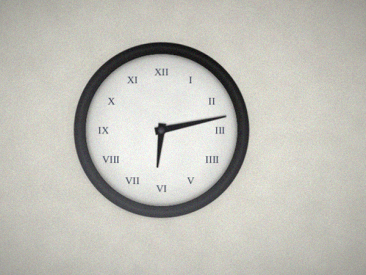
6:13
